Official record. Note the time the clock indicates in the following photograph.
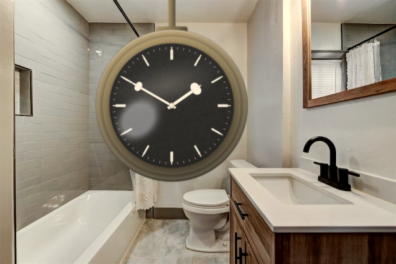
1:50
